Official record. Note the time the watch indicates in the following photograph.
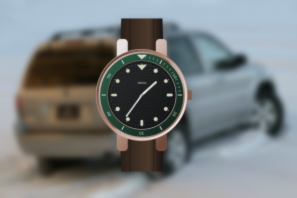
1:36
